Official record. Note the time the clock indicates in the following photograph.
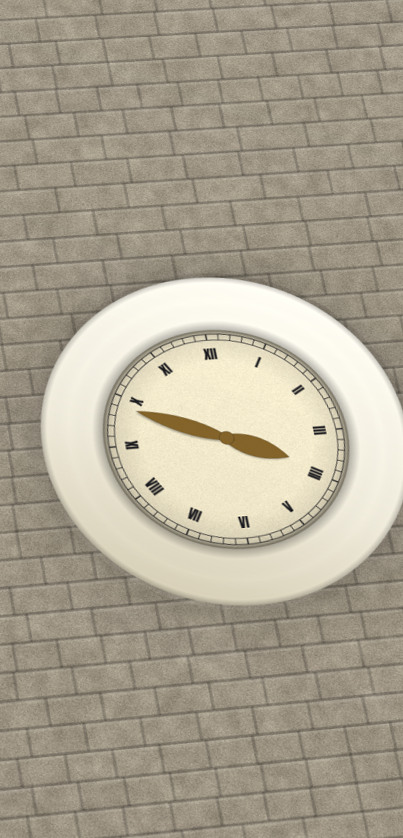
3:49
